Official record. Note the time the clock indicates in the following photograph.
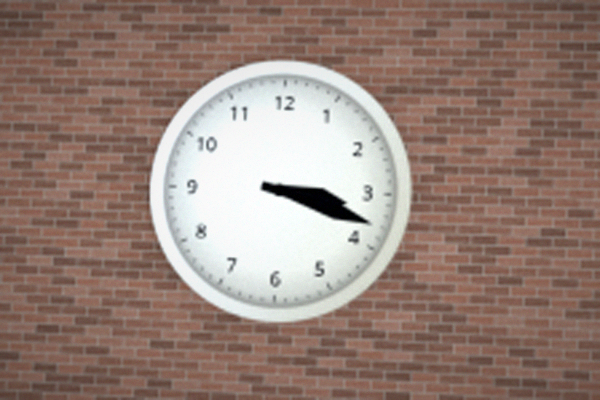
3:18
